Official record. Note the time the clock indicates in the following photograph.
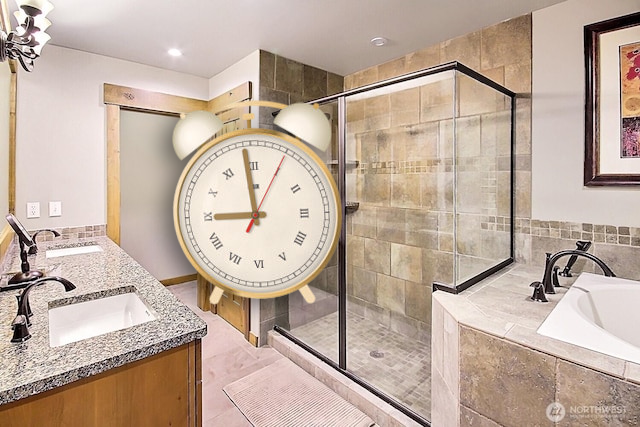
8:59:05
